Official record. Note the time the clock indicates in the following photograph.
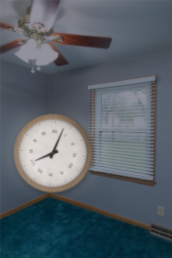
8:03
